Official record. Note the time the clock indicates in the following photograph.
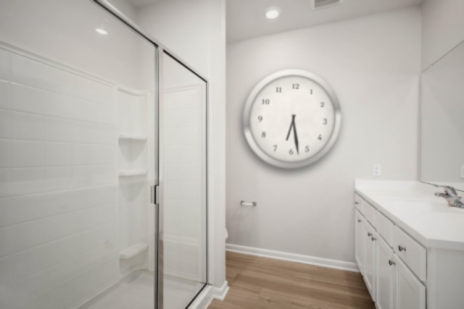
6:28
